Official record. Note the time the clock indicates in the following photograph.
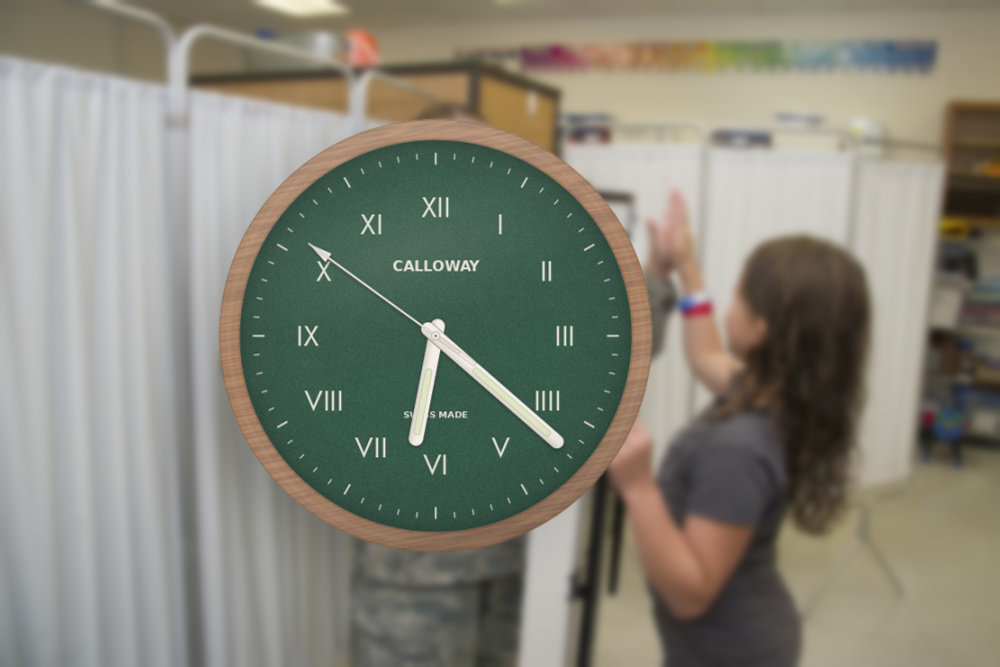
6:21:51
